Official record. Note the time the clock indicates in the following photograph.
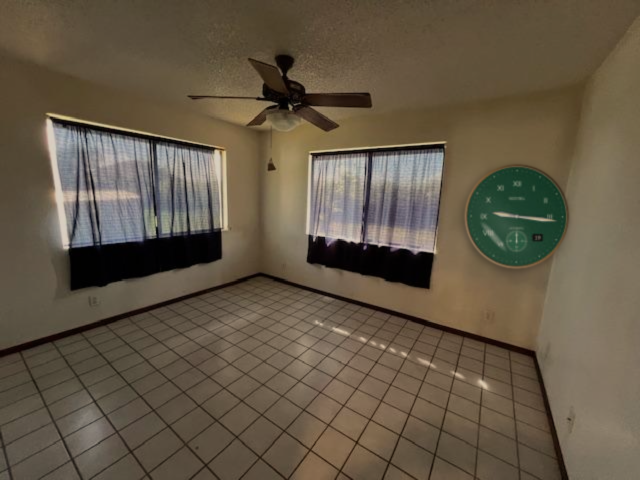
9:16
